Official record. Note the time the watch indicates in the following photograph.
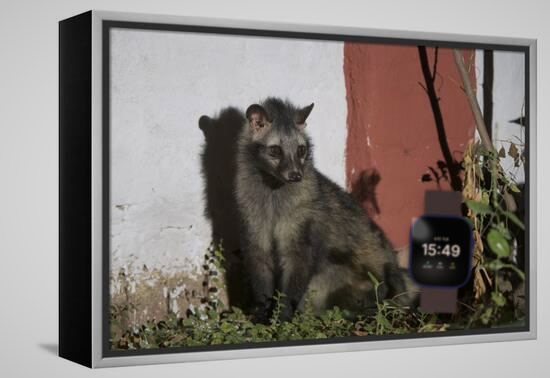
15:49
